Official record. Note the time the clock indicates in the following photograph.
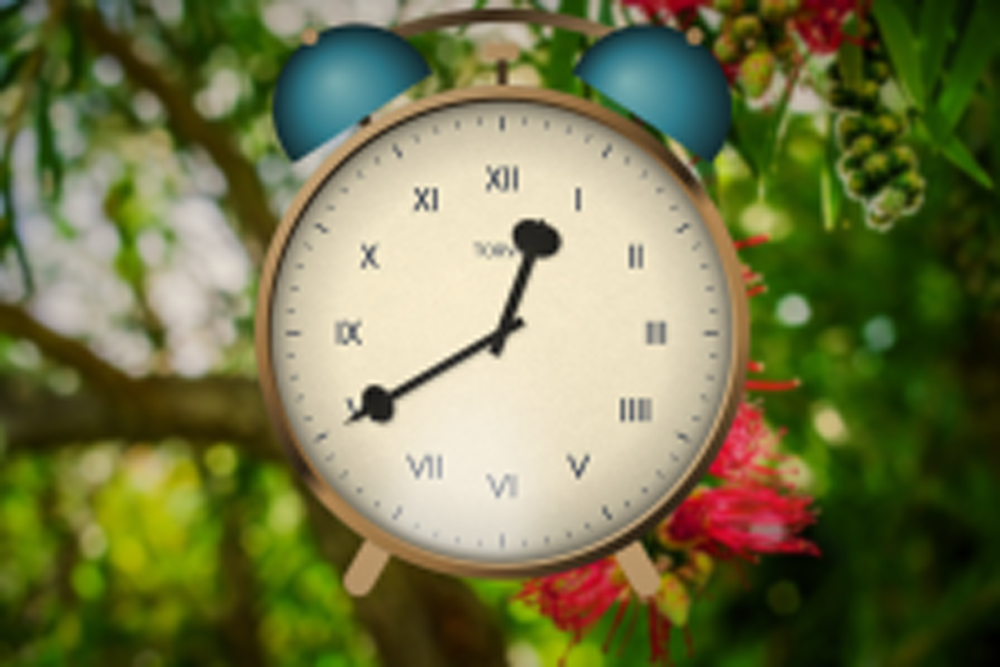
12:40
